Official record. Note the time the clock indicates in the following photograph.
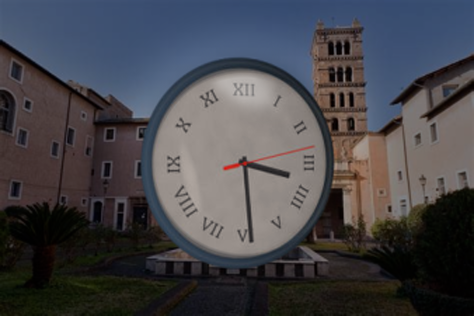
3:29:13
